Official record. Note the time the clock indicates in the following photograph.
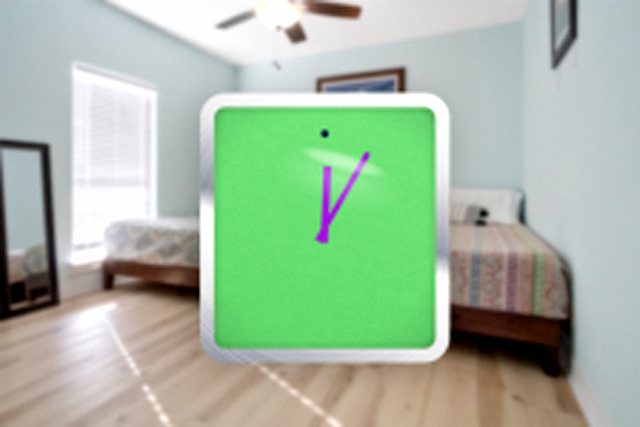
12:05
